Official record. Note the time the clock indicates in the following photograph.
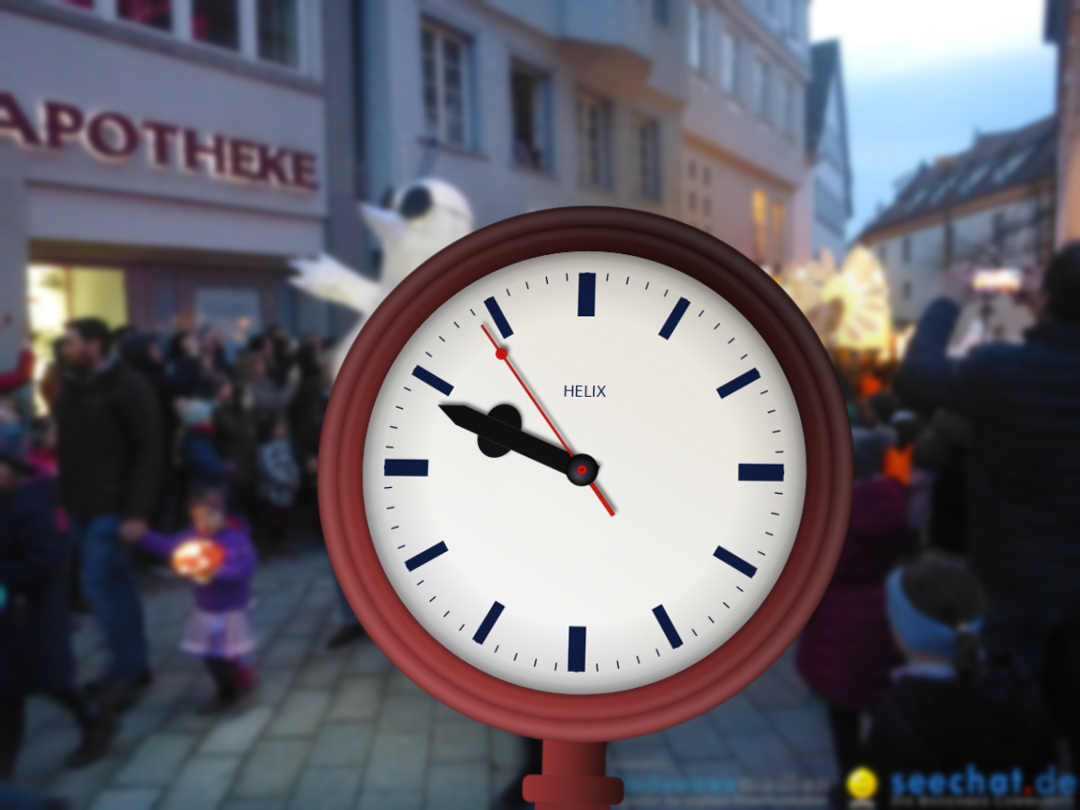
9:48:54
